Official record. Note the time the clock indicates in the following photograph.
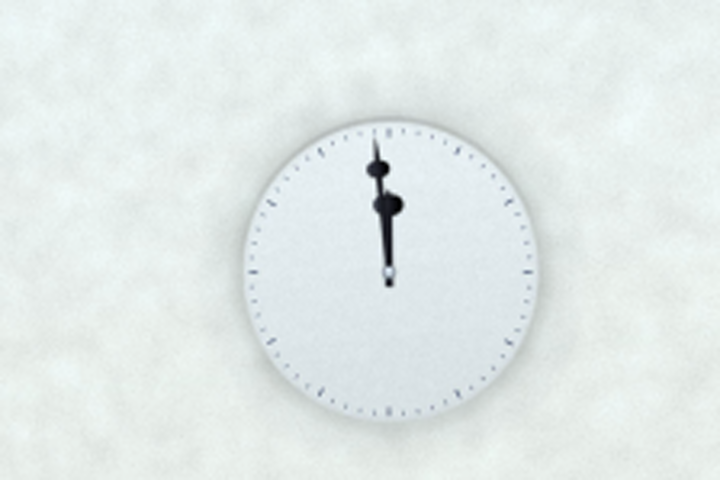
11:59
